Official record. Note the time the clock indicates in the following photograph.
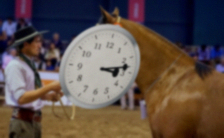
3:13
